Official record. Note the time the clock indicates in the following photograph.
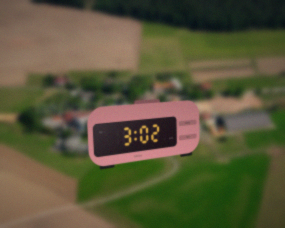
3:02
